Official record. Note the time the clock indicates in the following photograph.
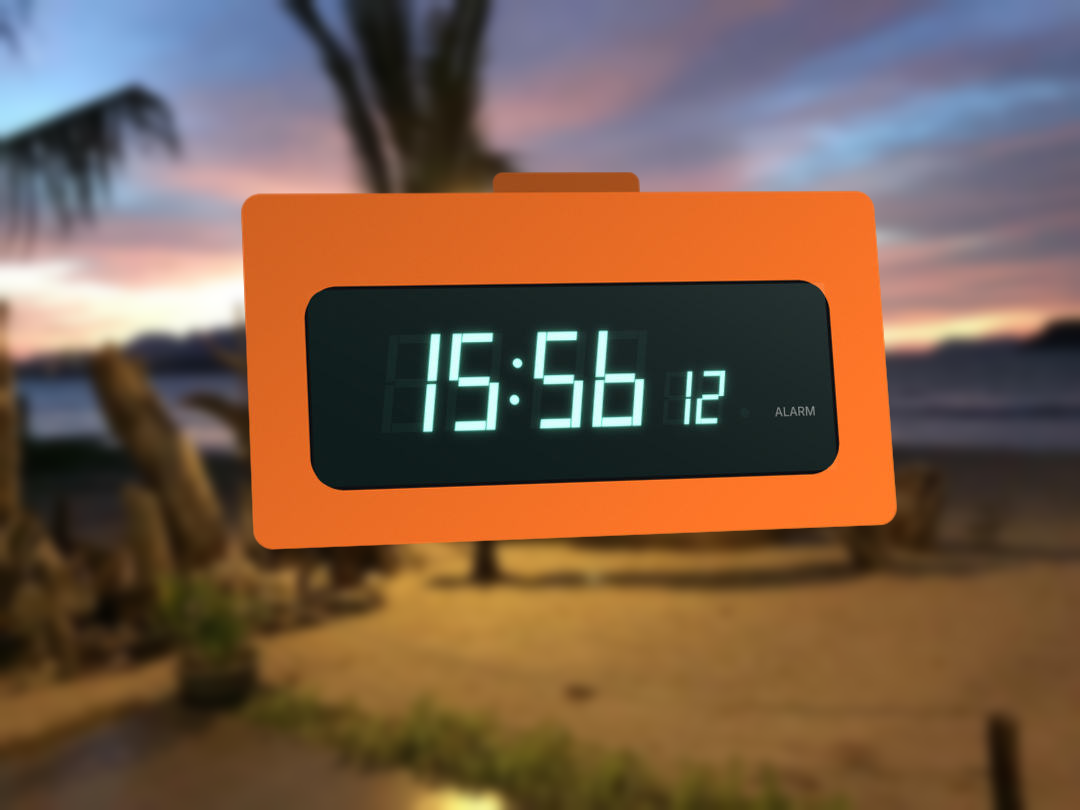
15:56:12
